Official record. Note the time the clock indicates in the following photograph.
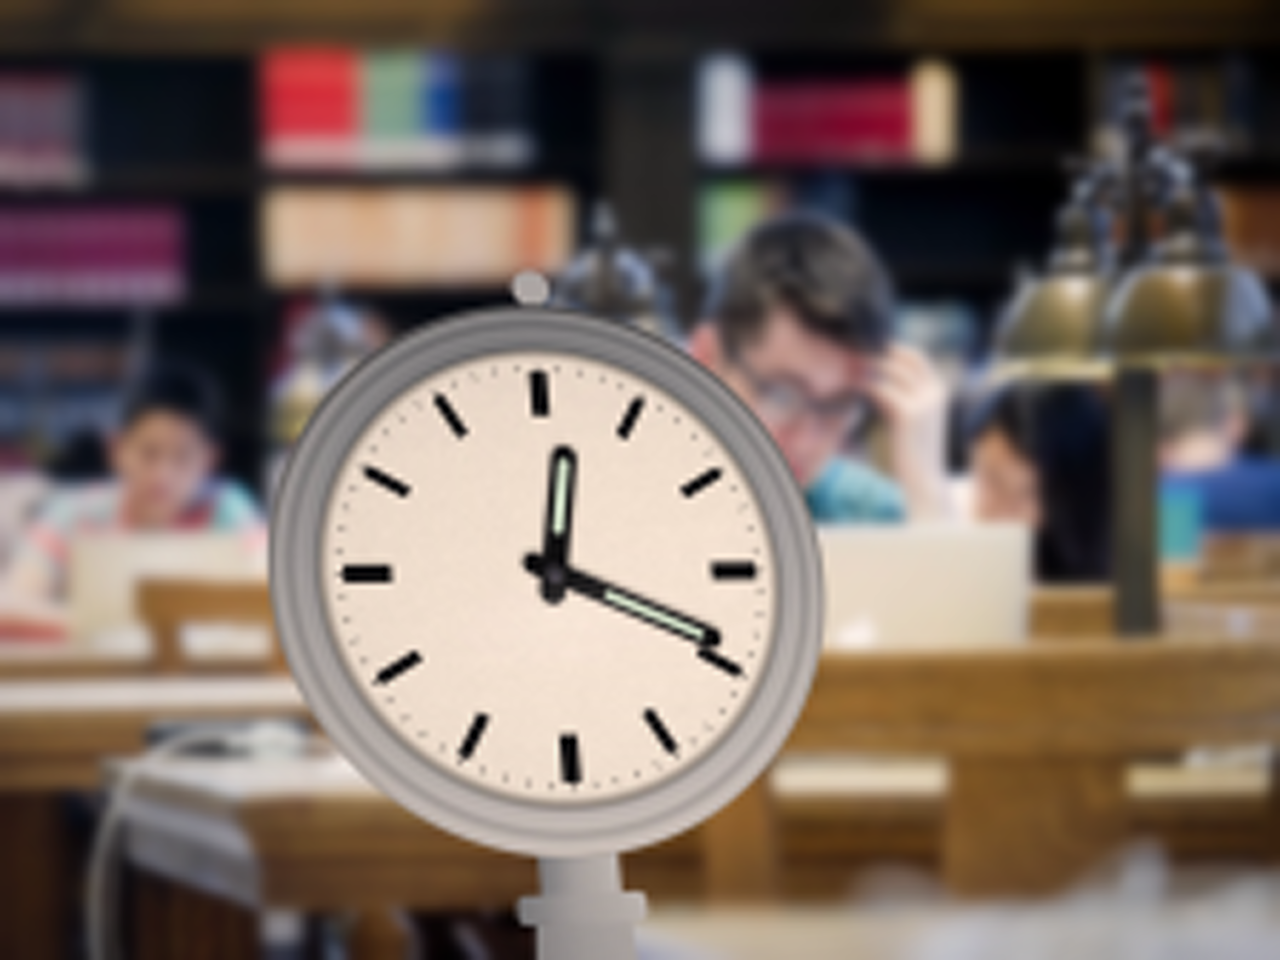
12:19
